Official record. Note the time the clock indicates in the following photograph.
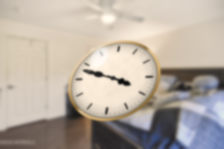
3:48
